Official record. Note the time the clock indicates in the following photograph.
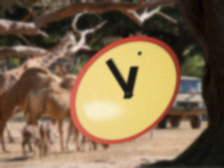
11:53
